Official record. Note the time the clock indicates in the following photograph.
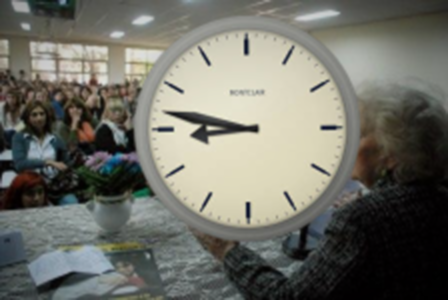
8:47
